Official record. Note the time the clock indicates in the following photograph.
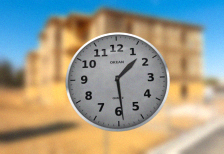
1:29
